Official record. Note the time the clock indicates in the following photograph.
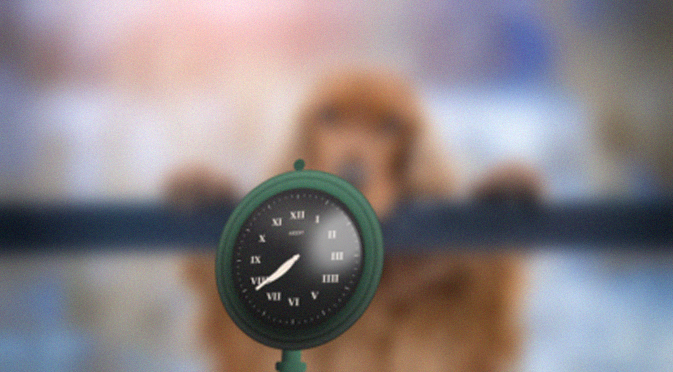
7:39
